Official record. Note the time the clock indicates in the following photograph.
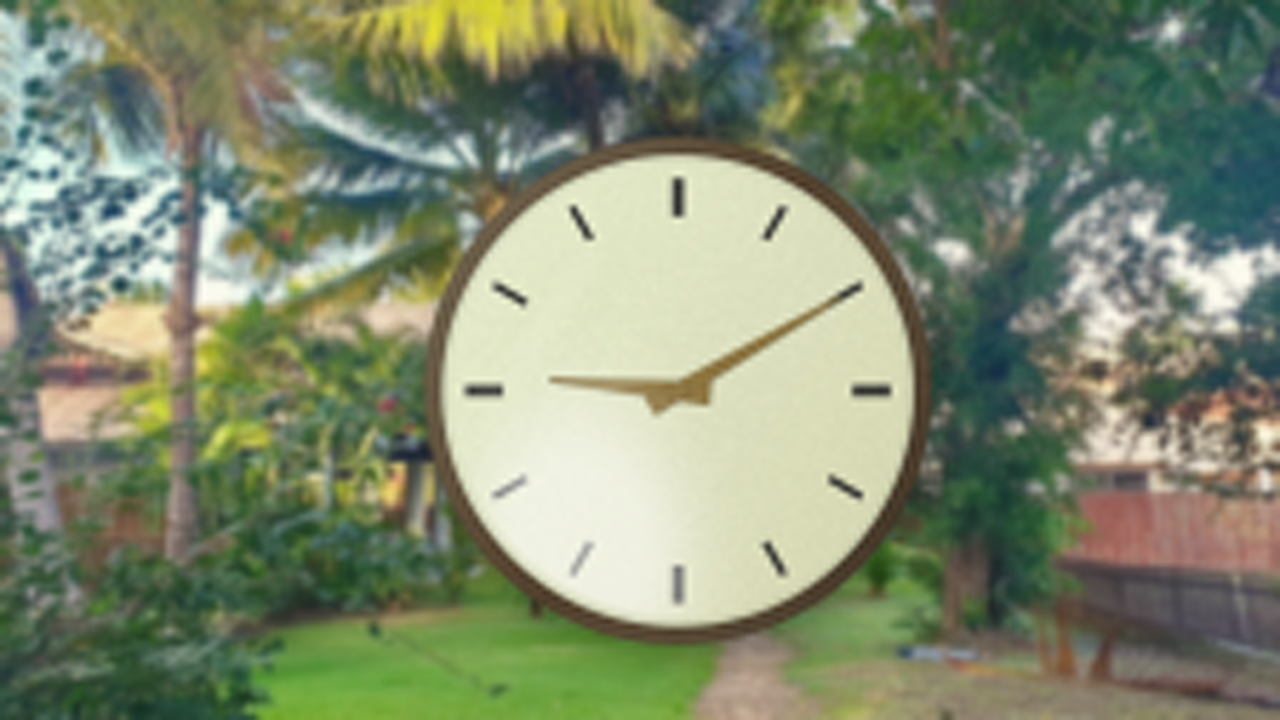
9:10
